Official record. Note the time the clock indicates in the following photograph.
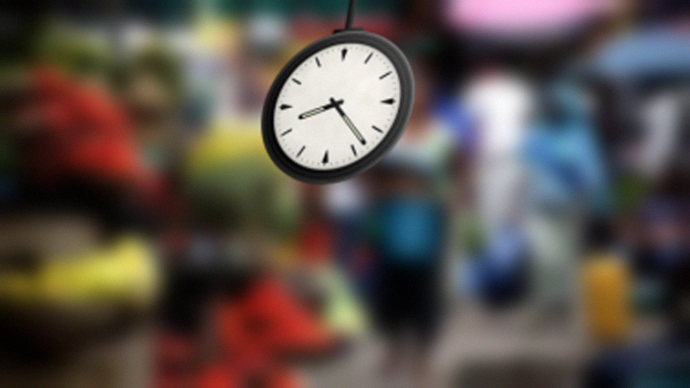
8:23
